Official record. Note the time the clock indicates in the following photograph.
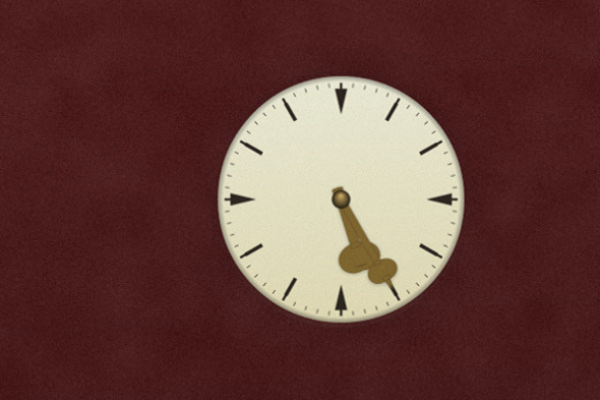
5:25
